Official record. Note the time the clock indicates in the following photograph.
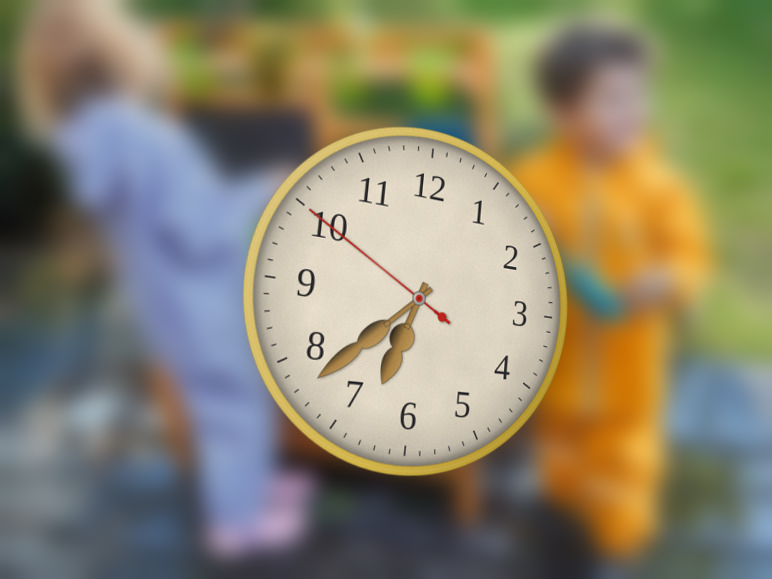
6:37:50
